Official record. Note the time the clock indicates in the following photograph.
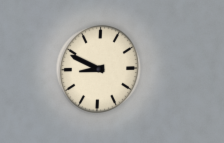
8:49
